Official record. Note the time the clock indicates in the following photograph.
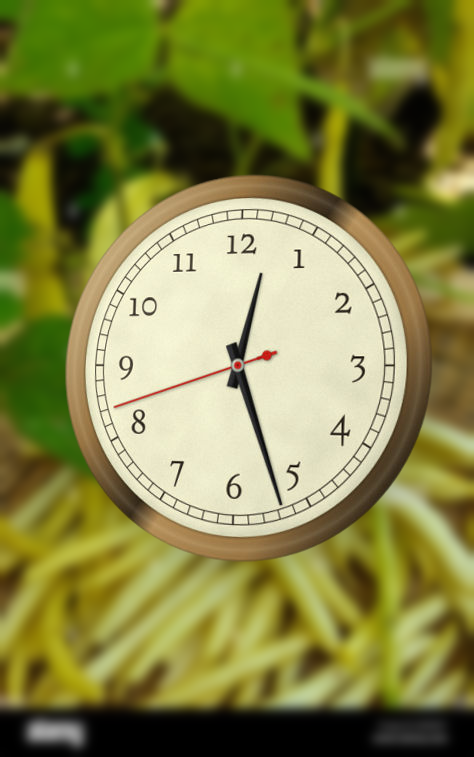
12:26:42
